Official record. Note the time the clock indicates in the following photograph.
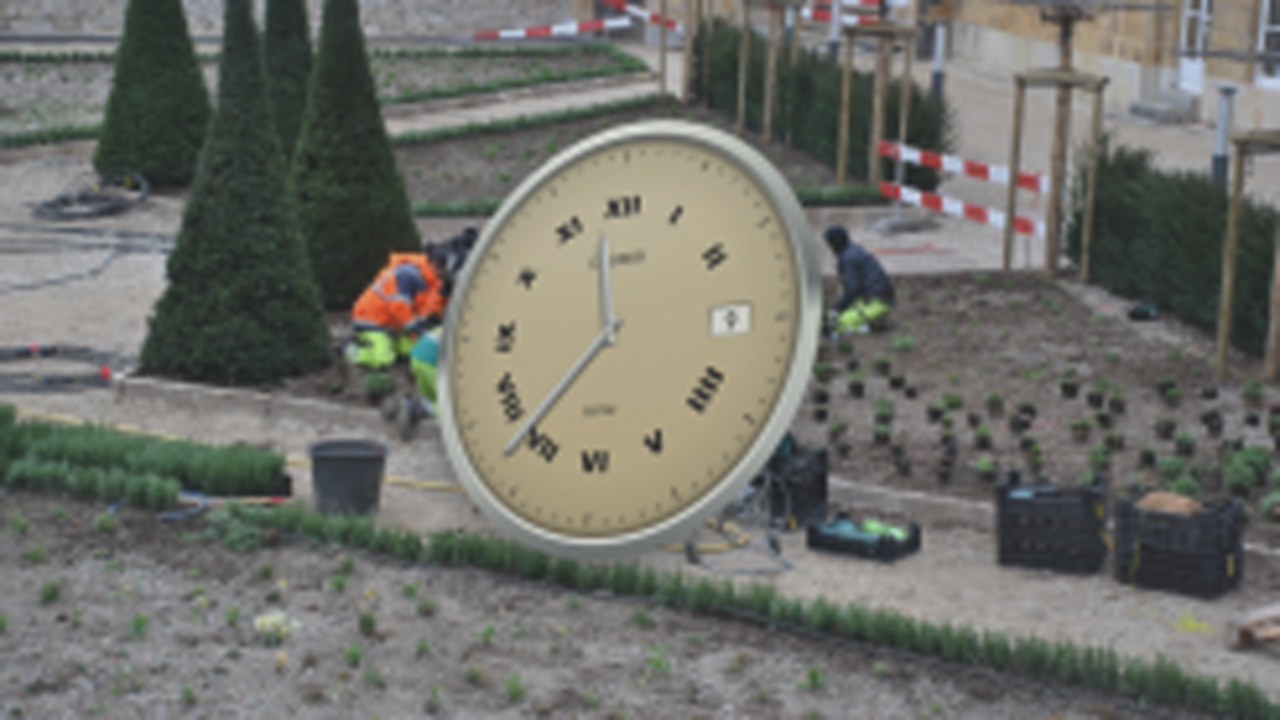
11:37
